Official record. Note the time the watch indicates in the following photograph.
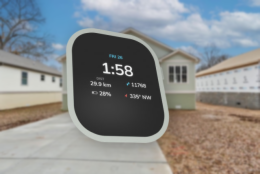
1:58
